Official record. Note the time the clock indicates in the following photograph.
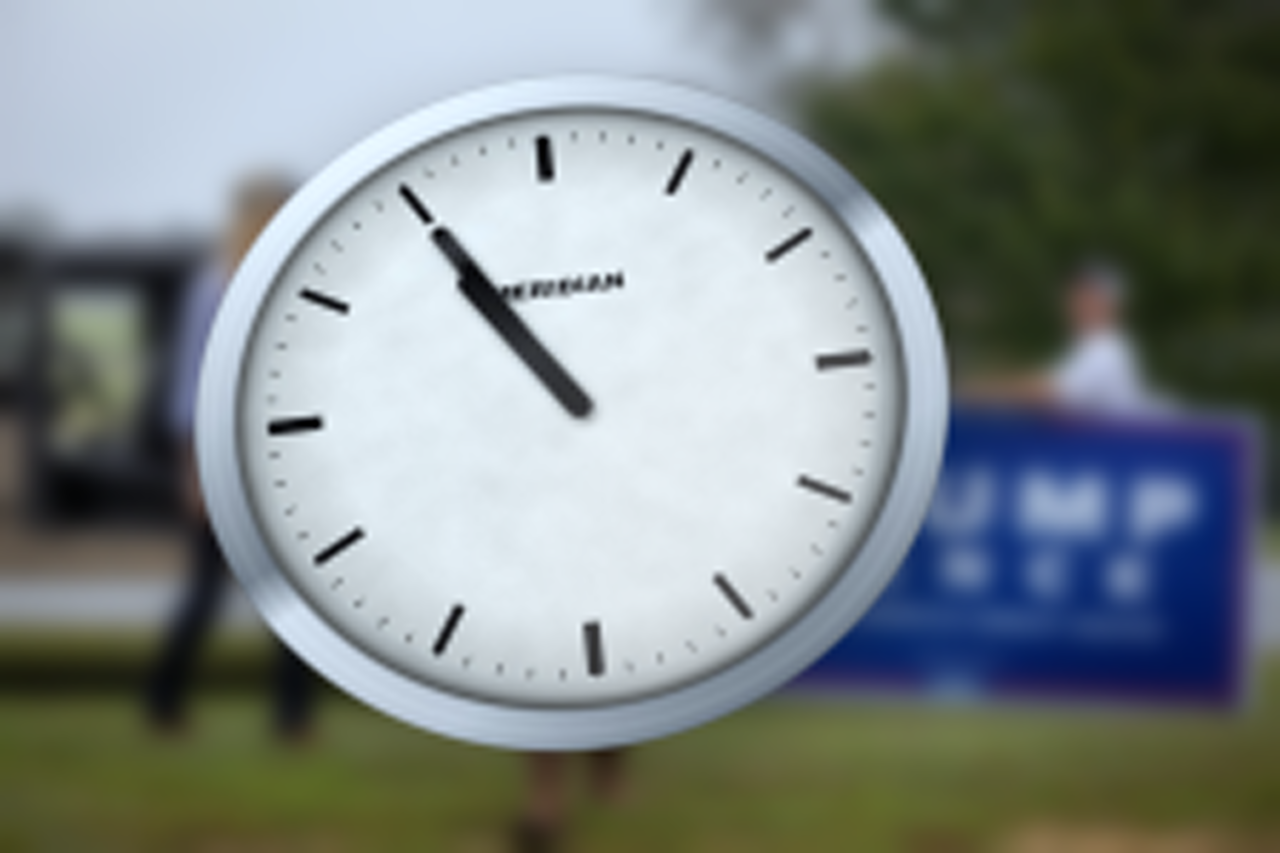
10:55
